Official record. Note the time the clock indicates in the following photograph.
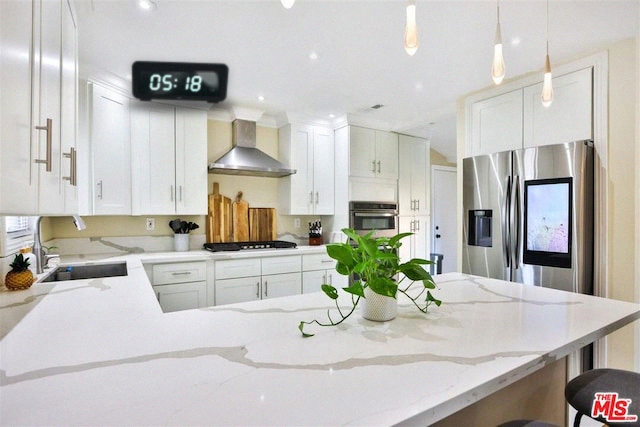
5:18
